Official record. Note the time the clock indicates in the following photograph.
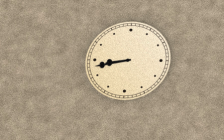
8:43
